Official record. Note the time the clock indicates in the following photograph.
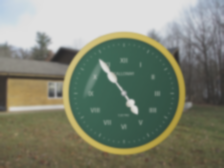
4:54
